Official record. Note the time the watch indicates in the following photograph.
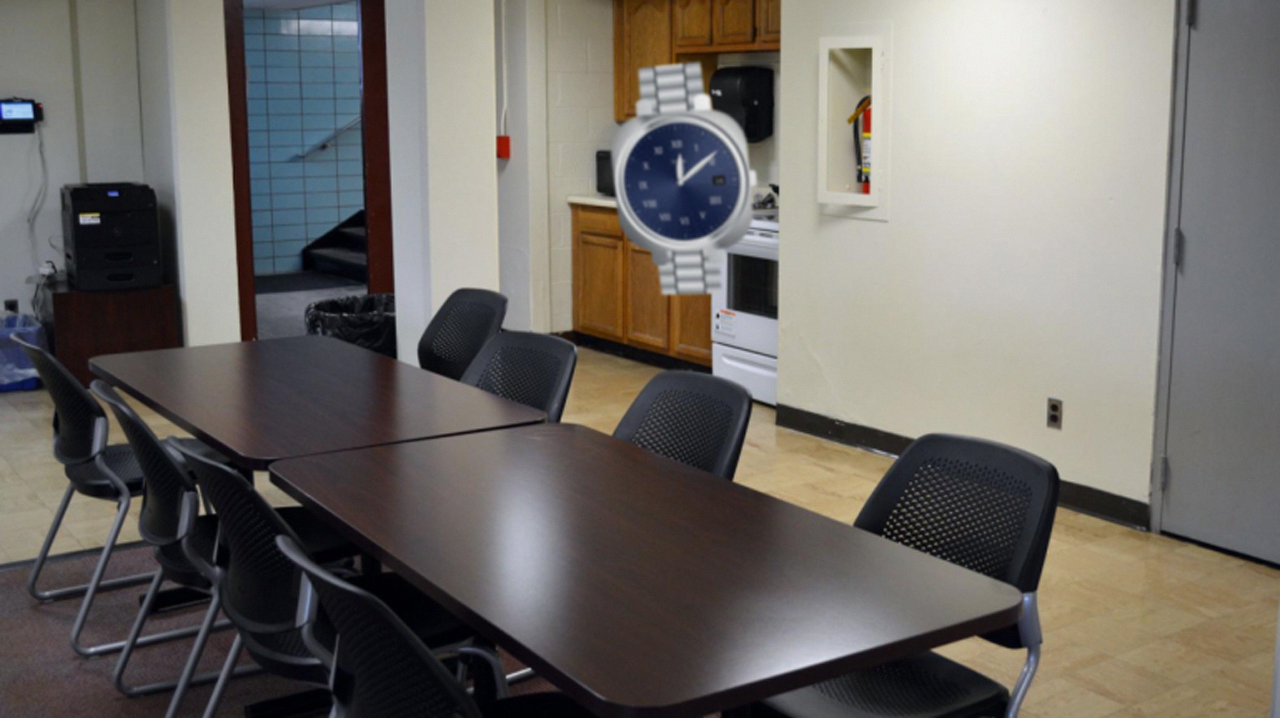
12:09
